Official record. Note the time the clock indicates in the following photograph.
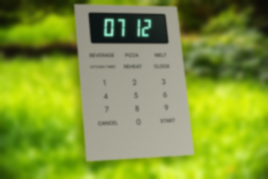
7:12
